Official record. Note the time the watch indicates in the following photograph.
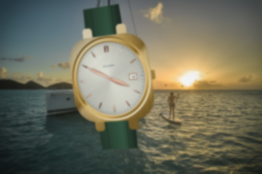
3:50
